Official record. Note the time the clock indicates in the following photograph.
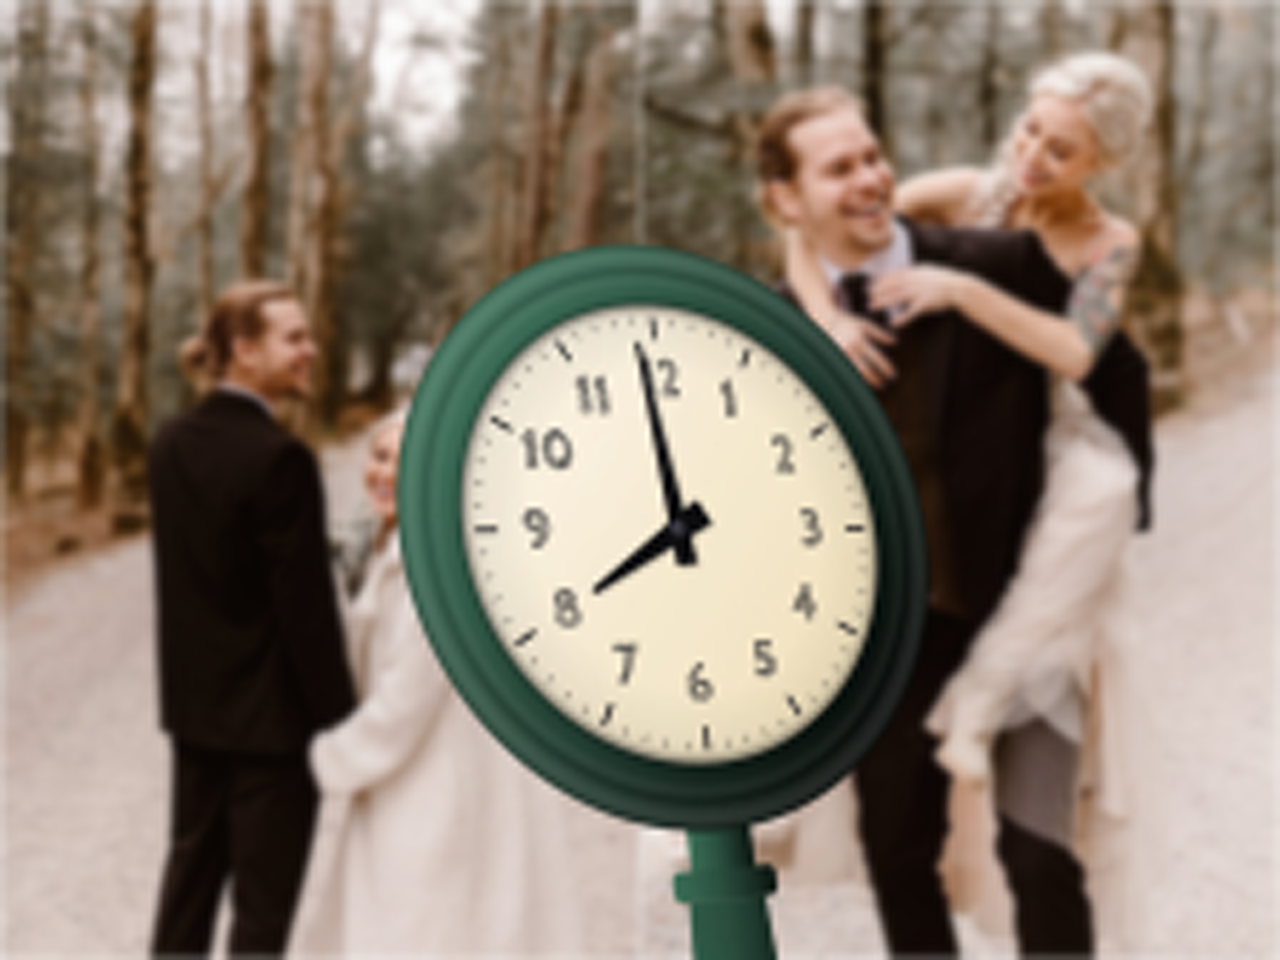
7:59
